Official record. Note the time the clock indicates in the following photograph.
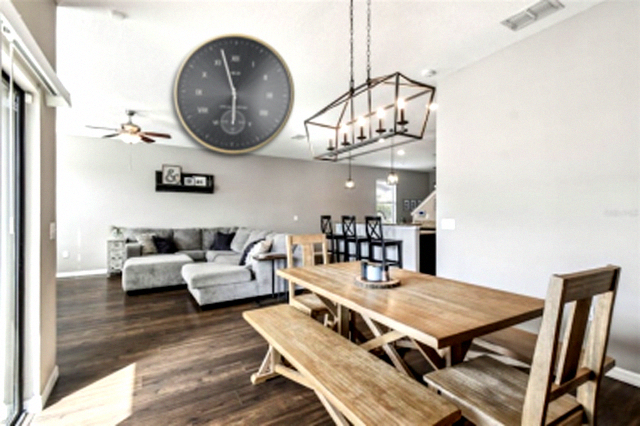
5:57
